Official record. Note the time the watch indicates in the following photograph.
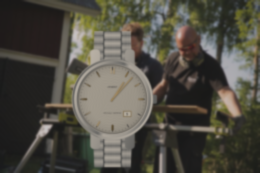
1:07
